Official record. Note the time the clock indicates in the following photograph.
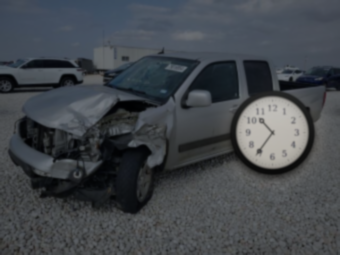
10:36
